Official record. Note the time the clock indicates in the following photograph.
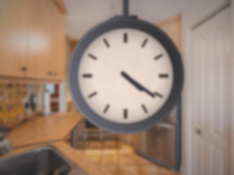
4:21
